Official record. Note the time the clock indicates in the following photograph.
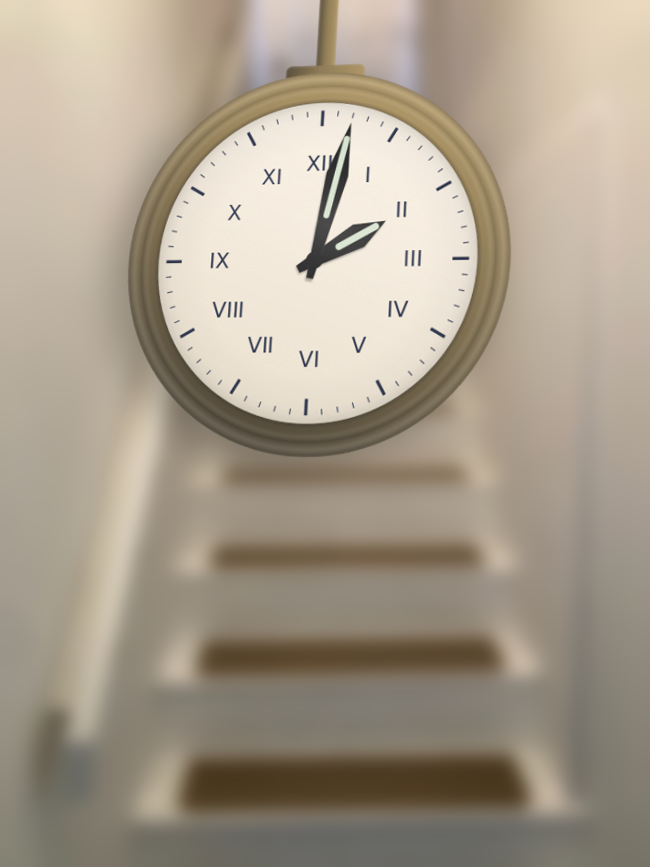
2:02
